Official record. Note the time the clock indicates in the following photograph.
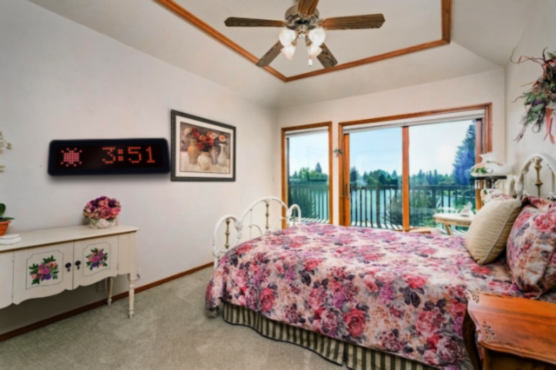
3:51
